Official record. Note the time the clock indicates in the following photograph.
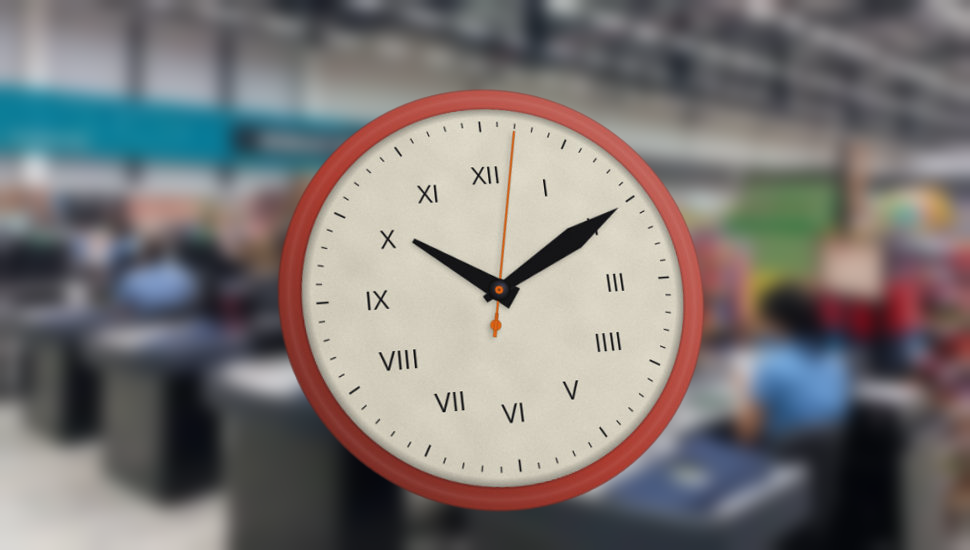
10:10:02
